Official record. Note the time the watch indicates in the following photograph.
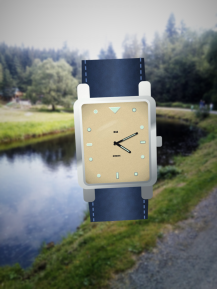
4:11
